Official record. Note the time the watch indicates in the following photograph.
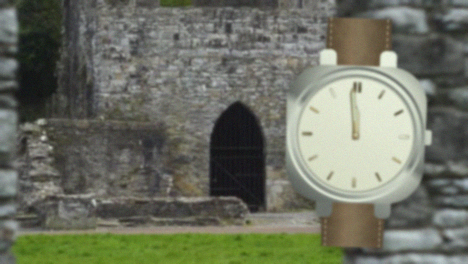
11:59
